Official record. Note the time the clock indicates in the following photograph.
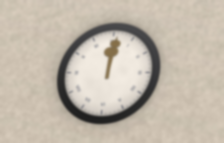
12:01
